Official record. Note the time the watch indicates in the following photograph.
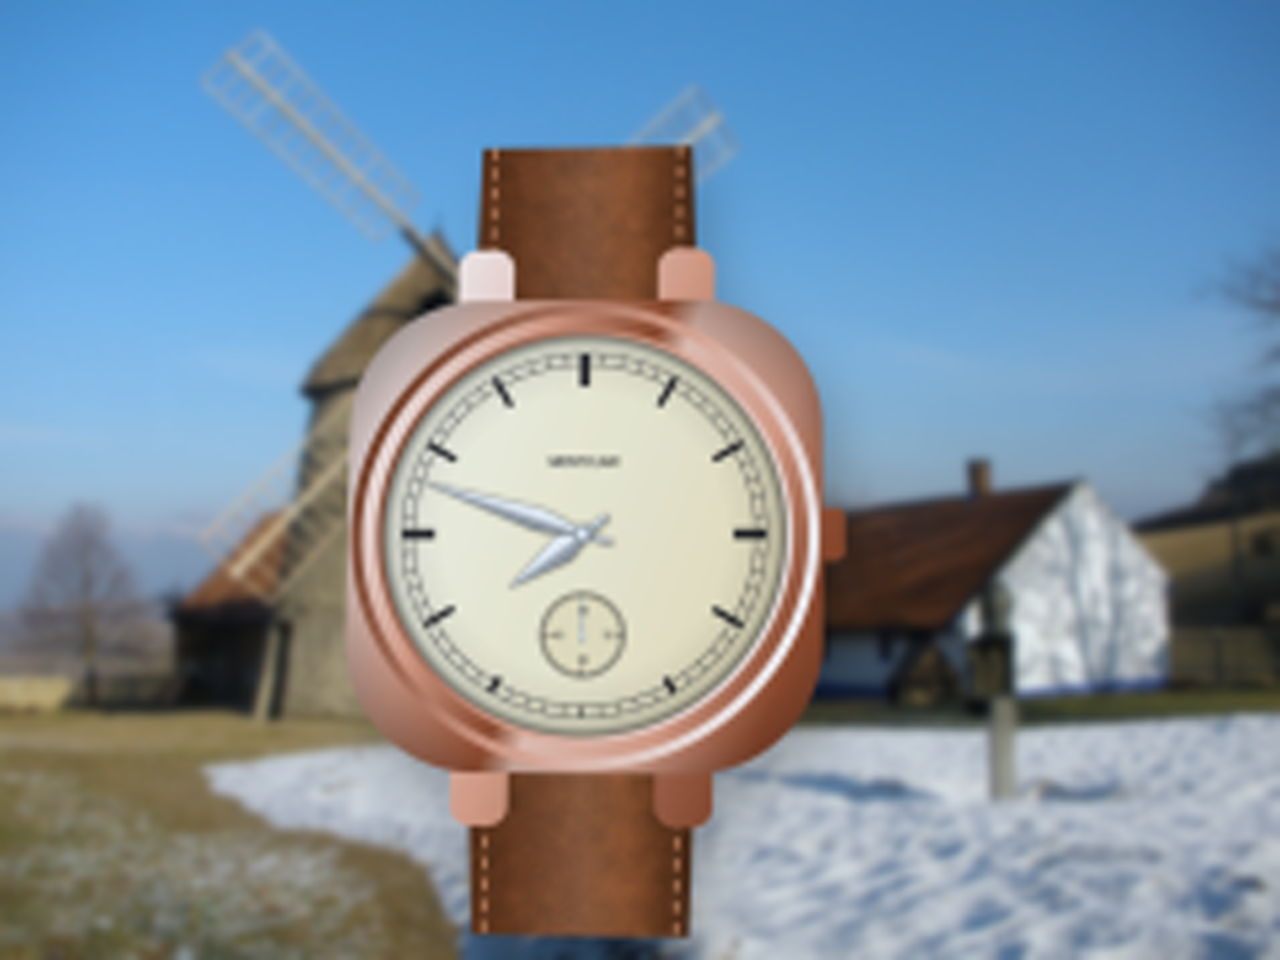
7:48
